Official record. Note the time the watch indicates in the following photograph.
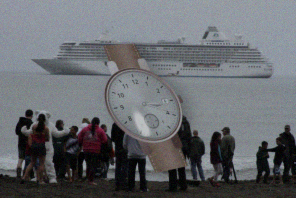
3:19
